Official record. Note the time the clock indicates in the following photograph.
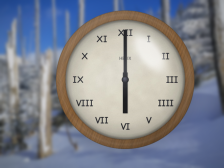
6:00
